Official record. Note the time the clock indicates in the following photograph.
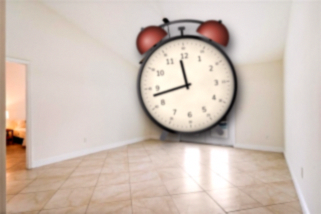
11:43
